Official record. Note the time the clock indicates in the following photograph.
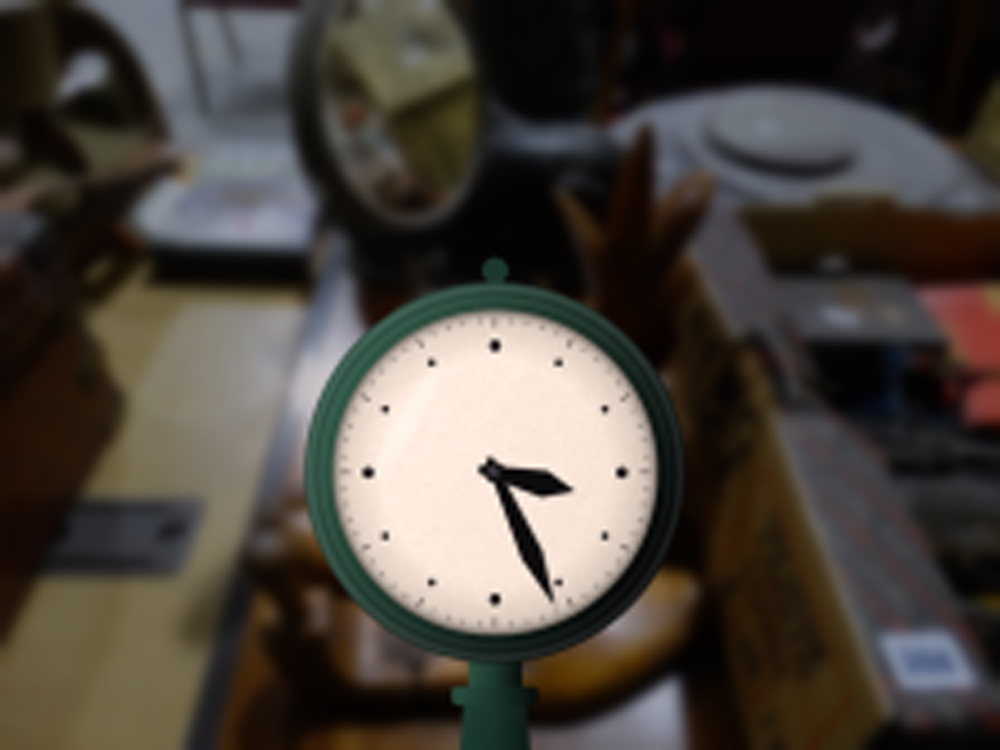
3:26
